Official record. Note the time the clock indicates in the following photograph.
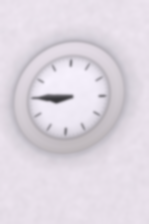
8:45
